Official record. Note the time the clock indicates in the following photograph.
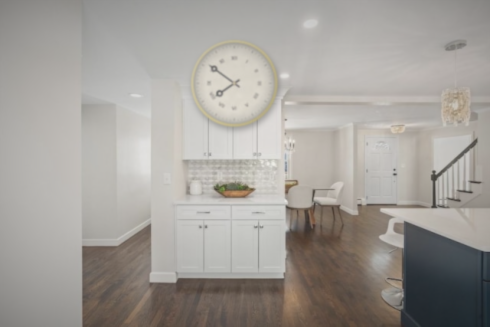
7:51
